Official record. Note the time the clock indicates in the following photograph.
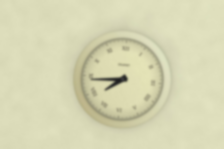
7:44
